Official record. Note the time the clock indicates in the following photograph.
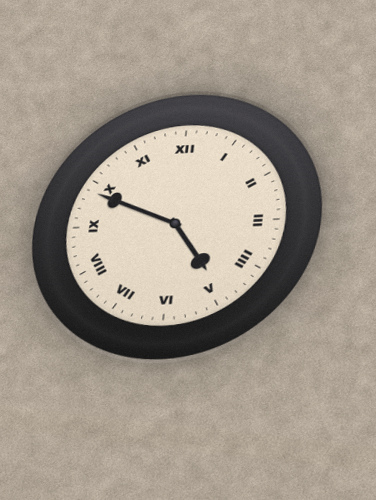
4:49
